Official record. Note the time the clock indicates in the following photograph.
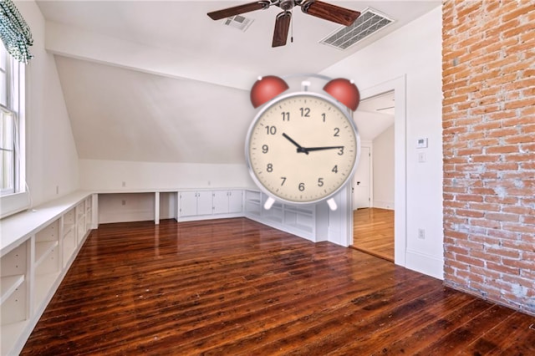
10:14
